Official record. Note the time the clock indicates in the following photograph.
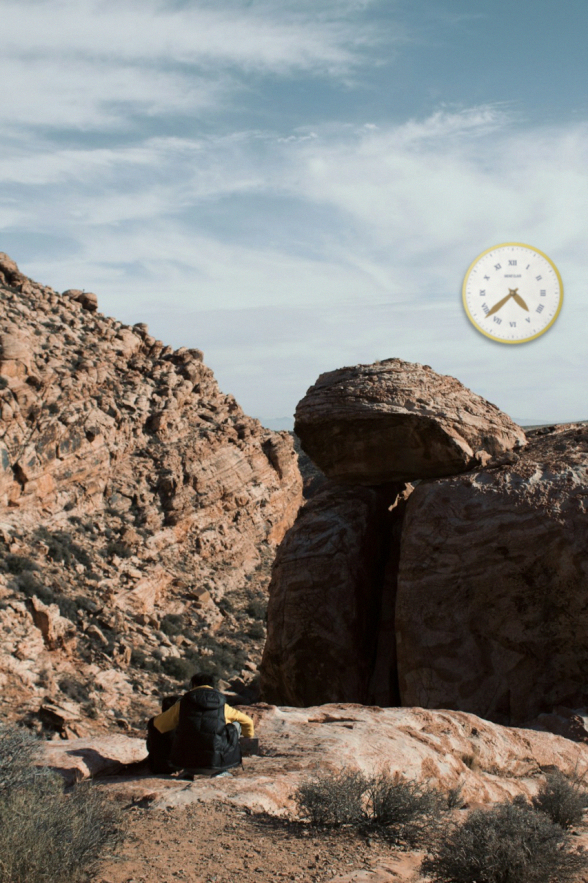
4:38
